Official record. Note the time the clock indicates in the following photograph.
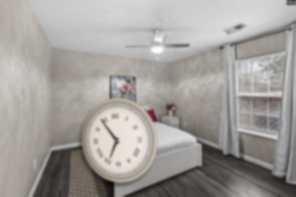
6:54
